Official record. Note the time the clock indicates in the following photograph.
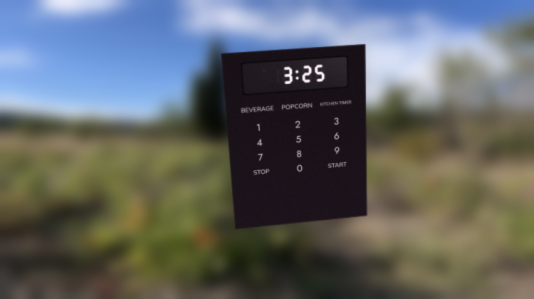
3:25
